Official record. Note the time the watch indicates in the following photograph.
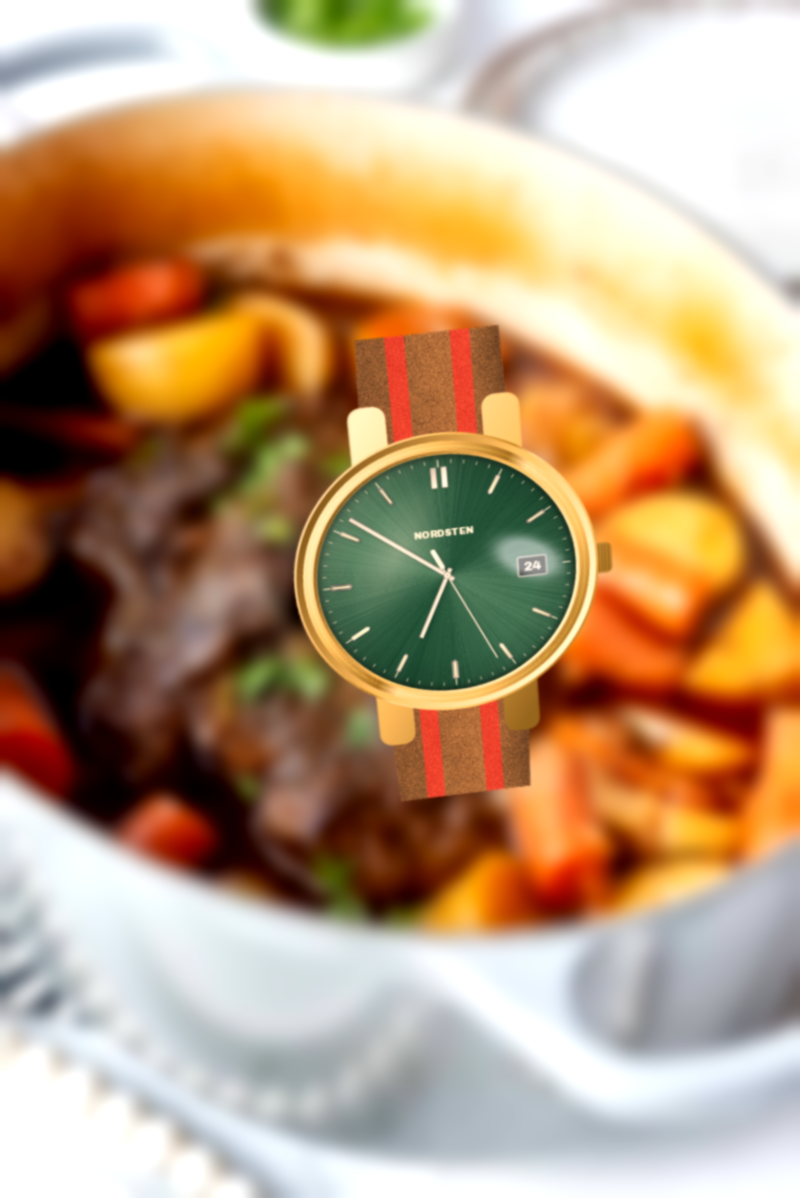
6:51:26
